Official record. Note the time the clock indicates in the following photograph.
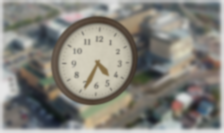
4:34
